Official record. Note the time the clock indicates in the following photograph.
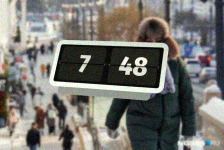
7:48
